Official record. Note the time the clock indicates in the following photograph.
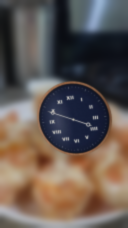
3:49
